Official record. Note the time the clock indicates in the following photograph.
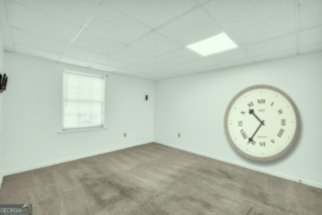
10:36
